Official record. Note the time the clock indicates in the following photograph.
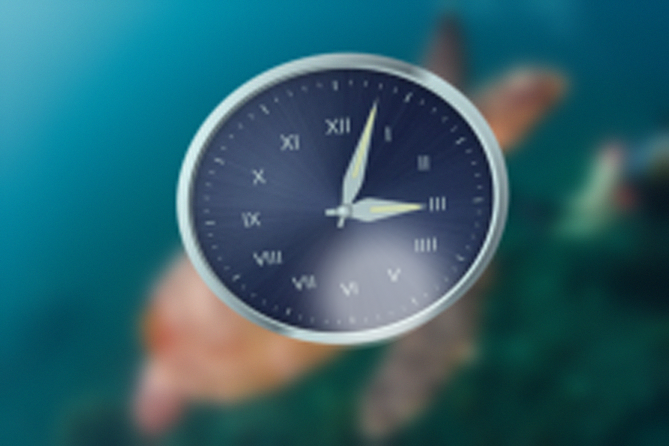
3:03
